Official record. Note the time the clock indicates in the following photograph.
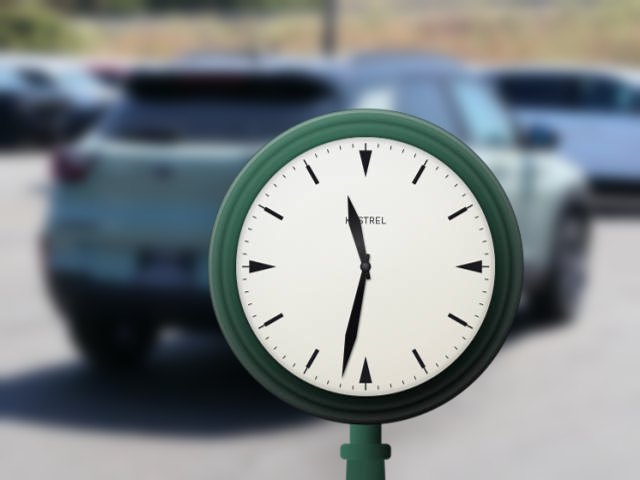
11:32
